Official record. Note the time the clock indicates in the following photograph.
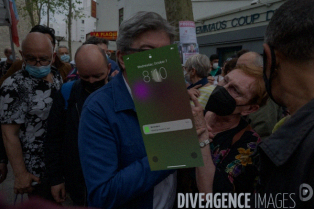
8:10
